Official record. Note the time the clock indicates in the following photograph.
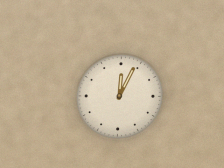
12:04
